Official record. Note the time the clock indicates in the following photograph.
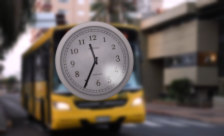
11:35
